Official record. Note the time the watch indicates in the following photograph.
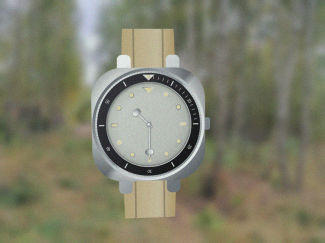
10:30
